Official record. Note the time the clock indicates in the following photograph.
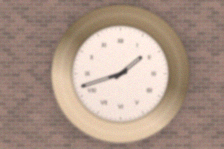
1:42
